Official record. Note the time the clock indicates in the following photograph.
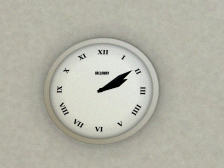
2:09
